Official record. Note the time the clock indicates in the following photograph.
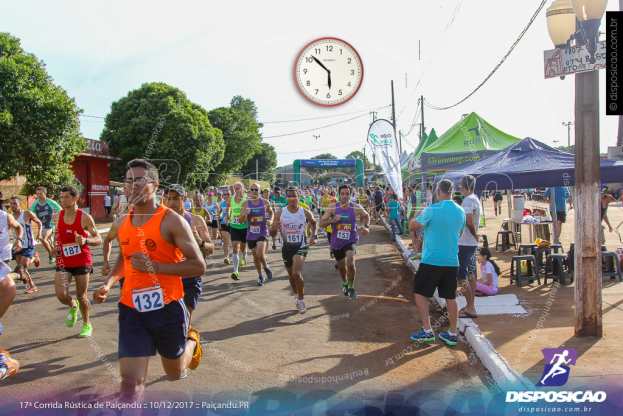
5:52
